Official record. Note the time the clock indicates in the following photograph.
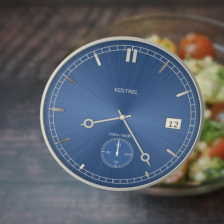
8:24
